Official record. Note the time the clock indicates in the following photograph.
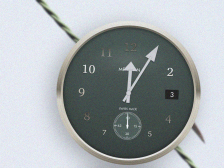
12:05
